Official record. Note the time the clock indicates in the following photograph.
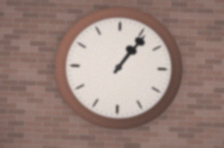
1:06
